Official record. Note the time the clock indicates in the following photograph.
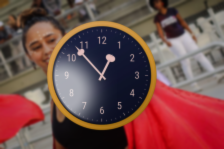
12:53
